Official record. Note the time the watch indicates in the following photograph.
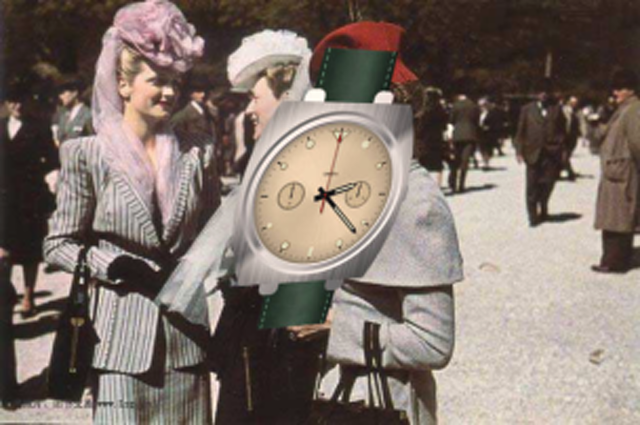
2:22
